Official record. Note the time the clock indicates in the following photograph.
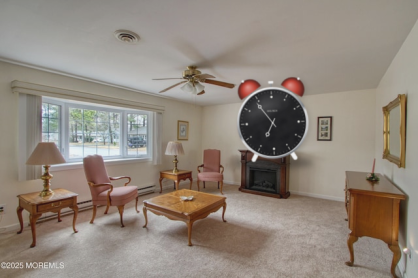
6:54
